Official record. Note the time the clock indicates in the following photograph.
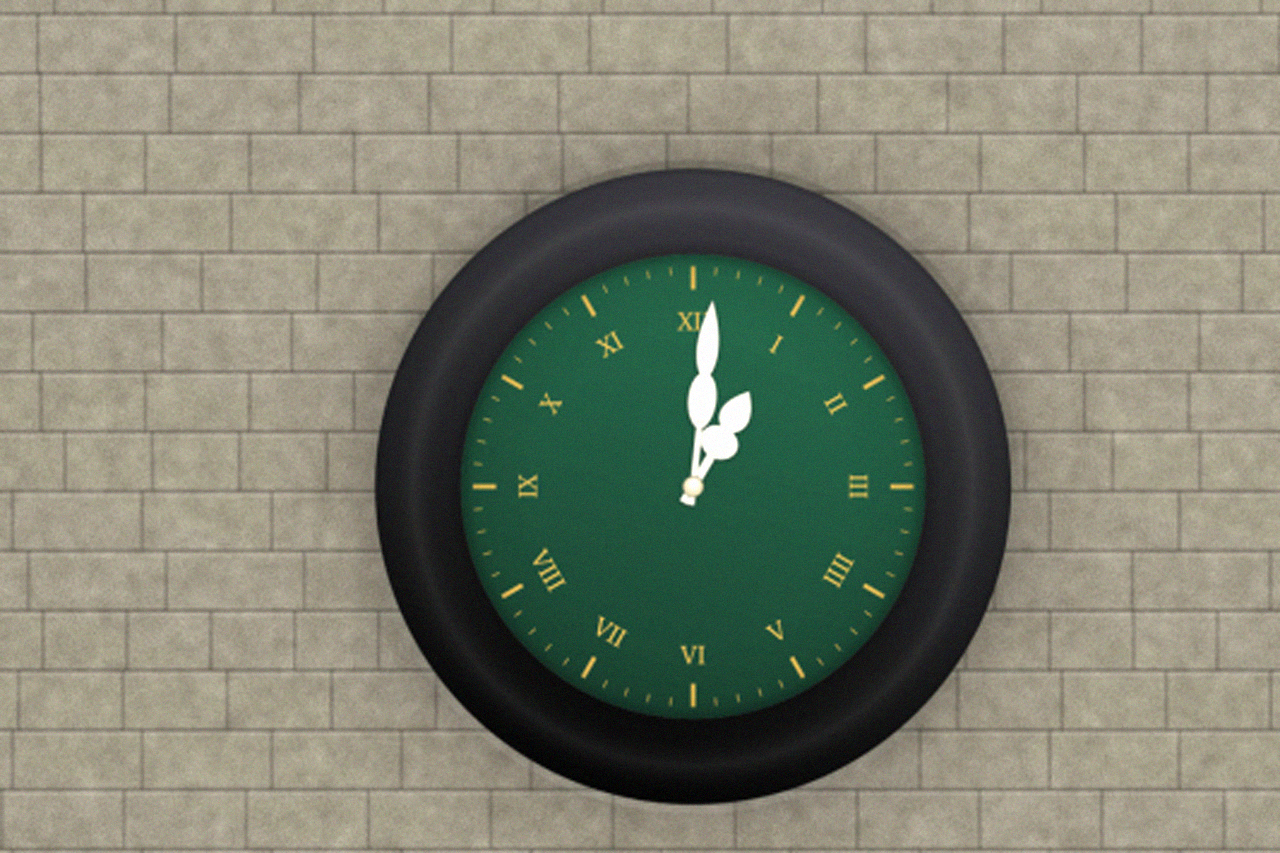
1:01
